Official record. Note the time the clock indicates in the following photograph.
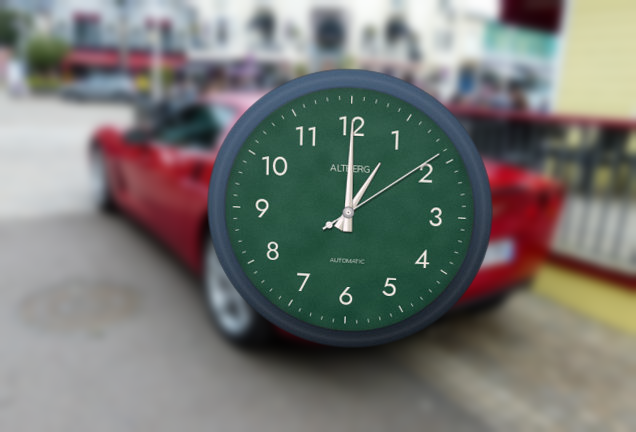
1:00:09
